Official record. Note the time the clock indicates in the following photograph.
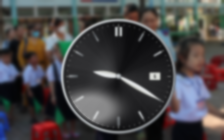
9:20
